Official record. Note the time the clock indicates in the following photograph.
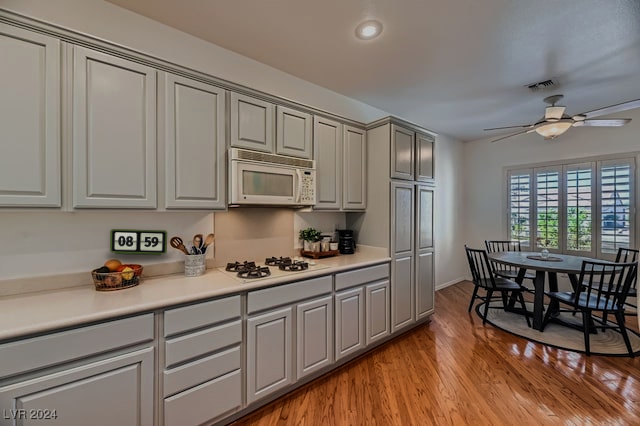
8:59
